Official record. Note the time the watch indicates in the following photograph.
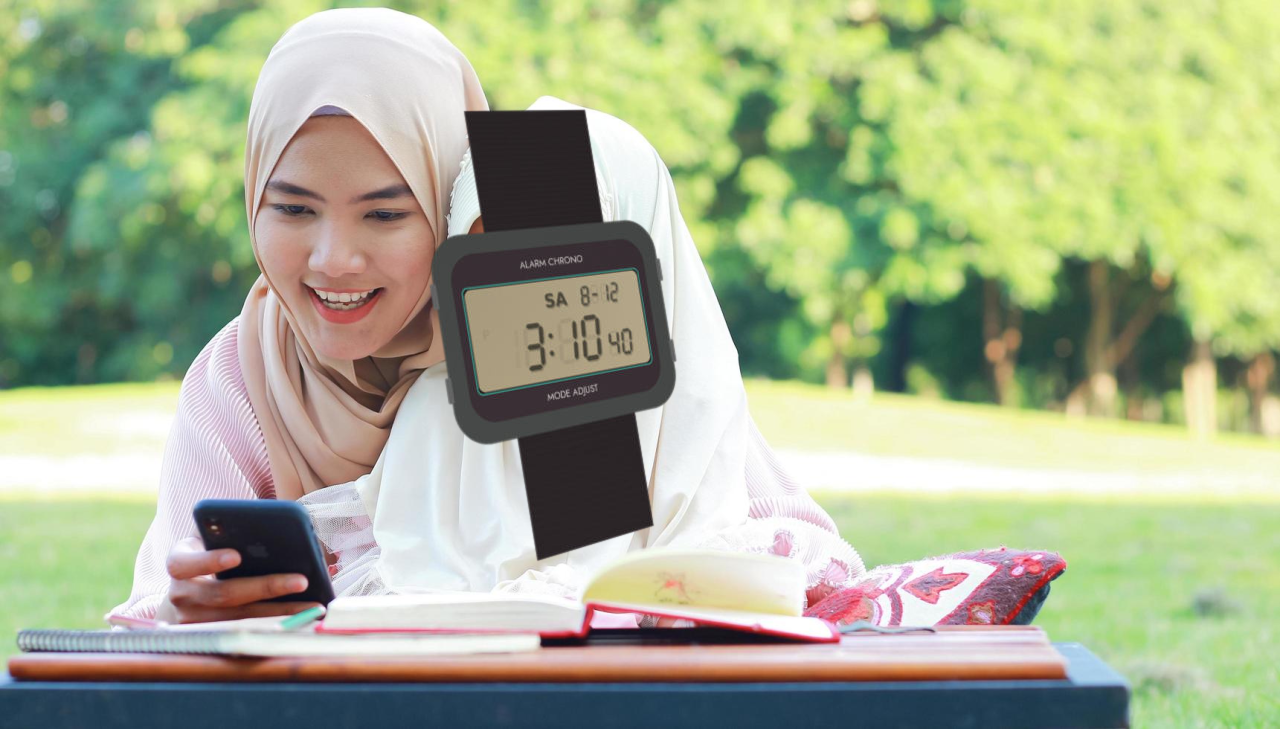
3:10:40
